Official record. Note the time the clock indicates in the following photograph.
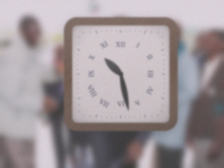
10:28
